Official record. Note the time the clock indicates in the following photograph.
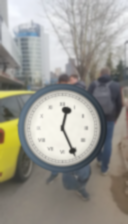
12:26
